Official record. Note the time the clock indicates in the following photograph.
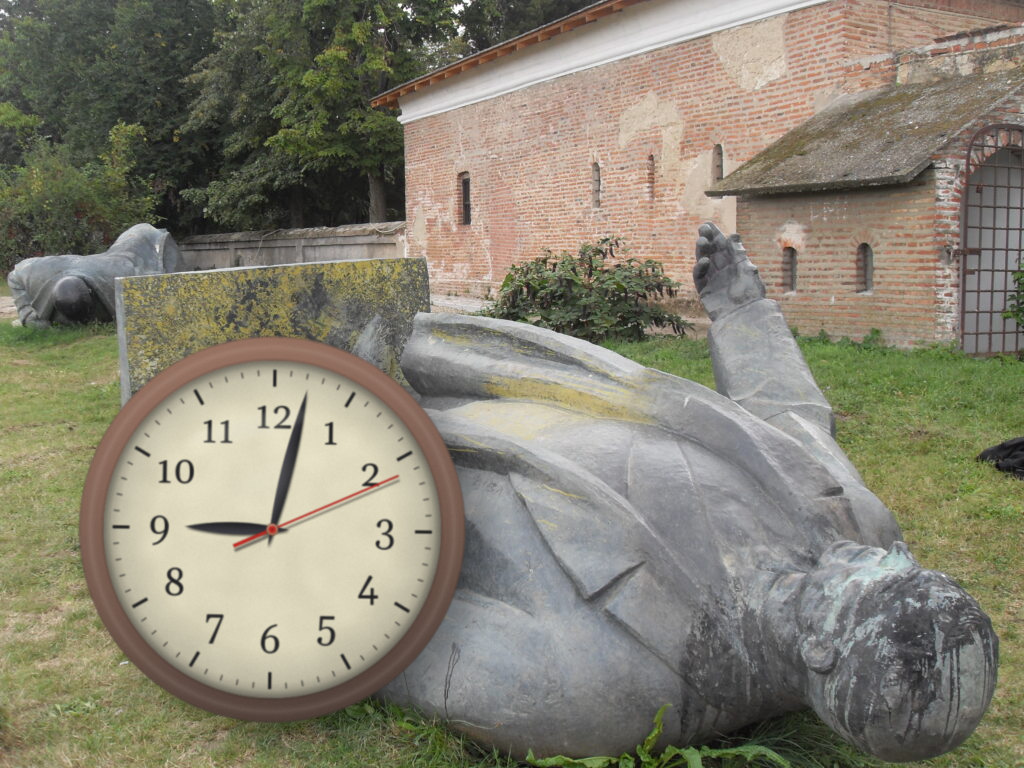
9:02:11
